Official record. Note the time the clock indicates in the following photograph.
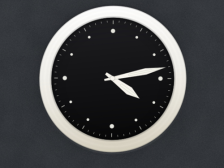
4:13
